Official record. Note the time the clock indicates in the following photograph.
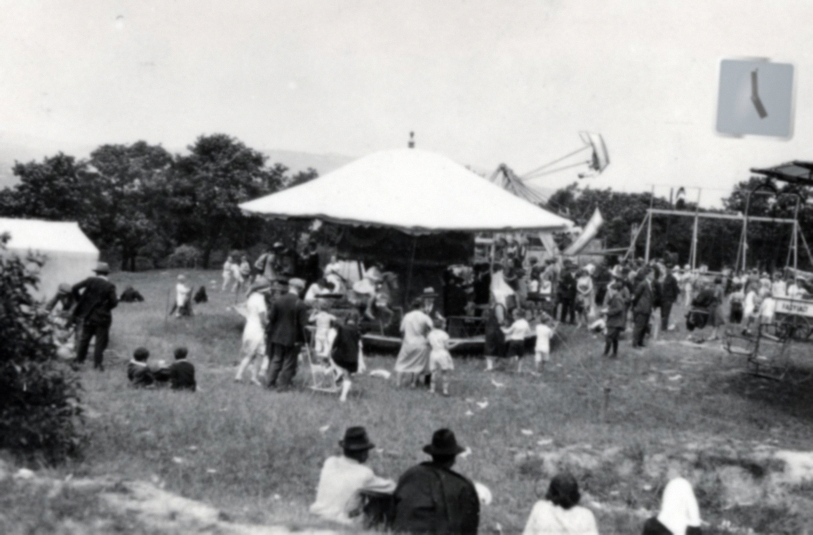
4:59
